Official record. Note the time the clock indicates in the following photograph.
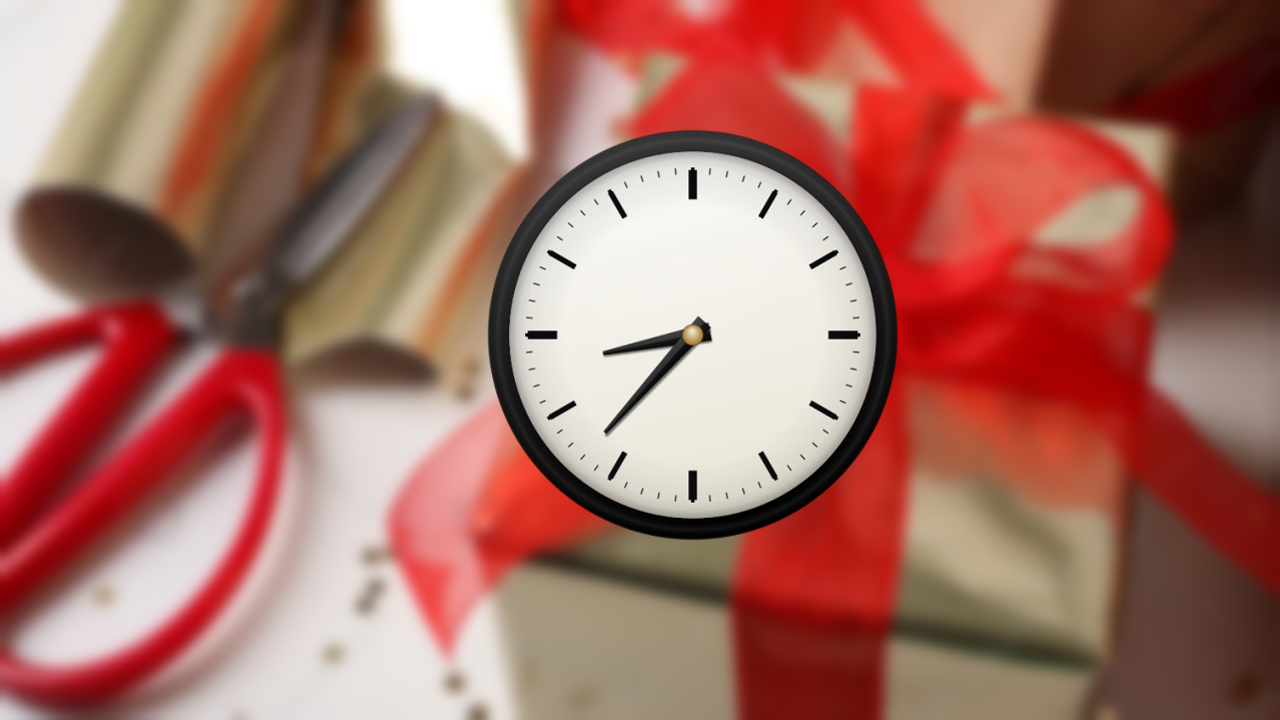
8:37
